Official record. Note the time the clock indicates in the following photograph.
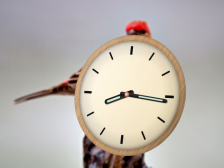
8:16
